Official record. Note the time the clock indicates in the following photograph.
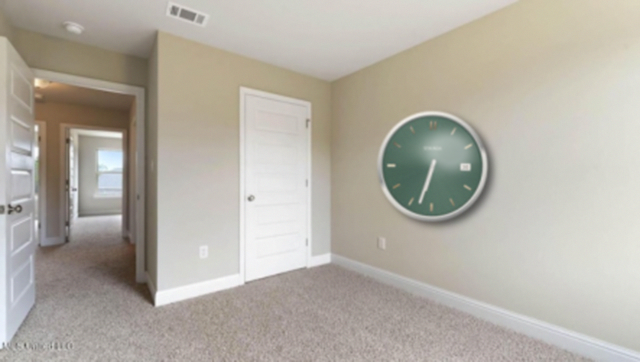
6:33
